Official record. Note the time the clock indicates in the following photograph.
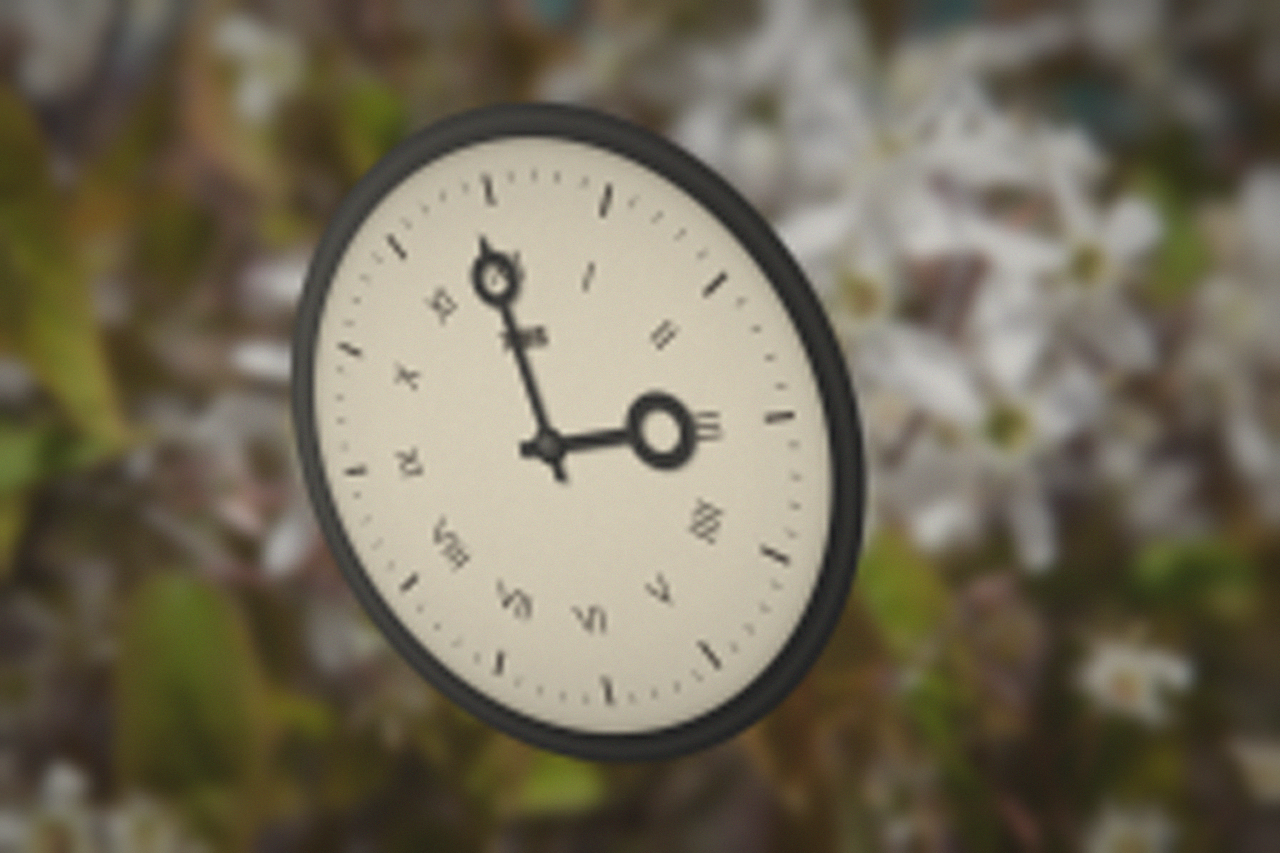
2:59
